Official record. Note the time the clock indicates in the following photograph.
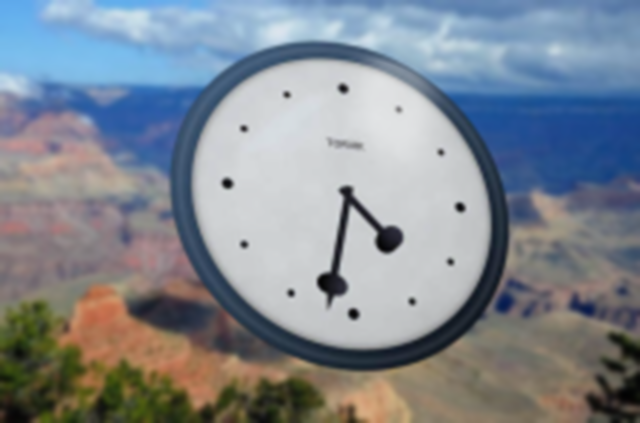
4:32
